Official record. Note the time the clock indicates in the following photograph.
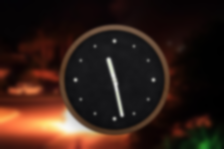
11:28
